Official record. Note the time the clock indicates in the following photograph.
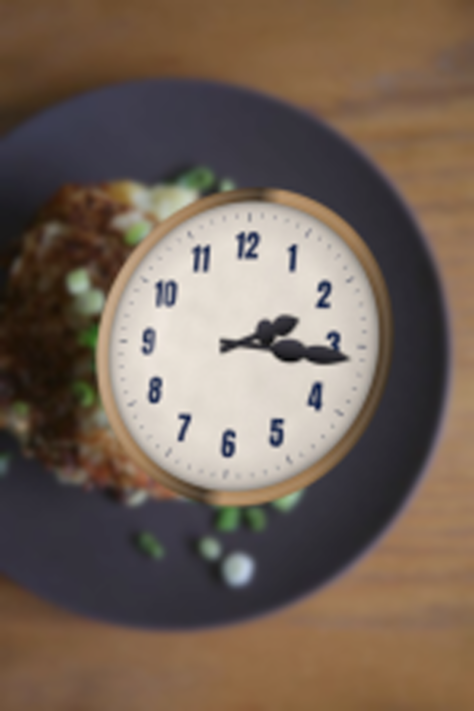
2:16
